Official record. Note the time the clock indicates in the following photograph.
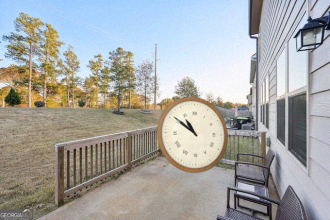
10:51
